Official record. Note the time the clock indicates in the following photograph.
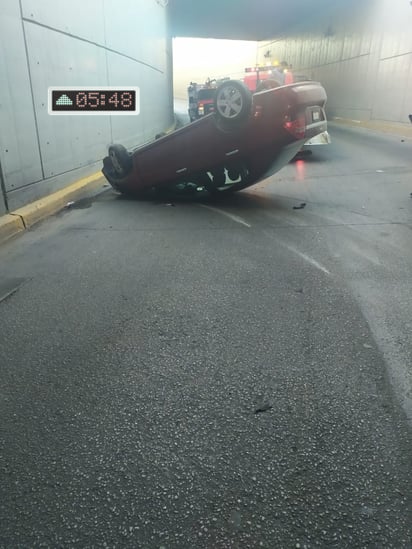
5:48
